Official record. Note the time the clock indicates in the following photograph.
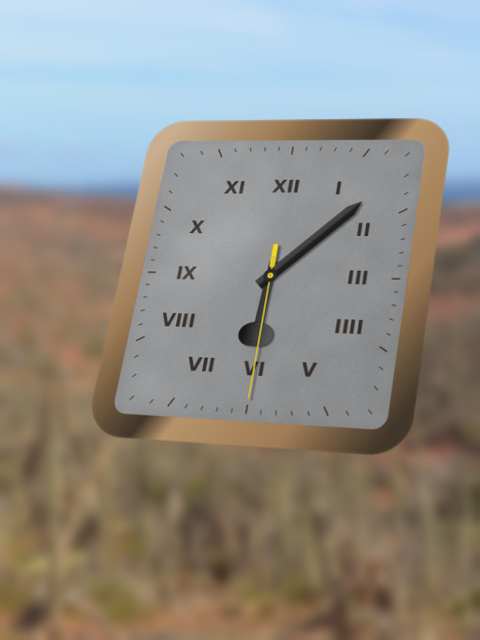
6:07:30
